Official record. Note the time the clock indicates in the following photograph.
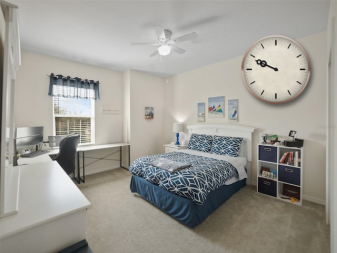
9:49
